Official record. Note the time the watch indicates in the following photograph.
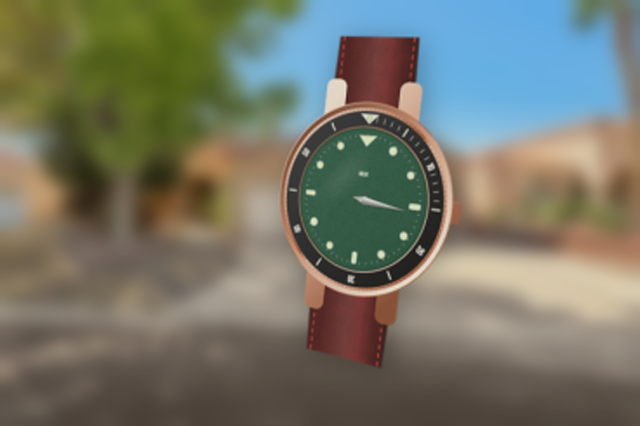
3:16
